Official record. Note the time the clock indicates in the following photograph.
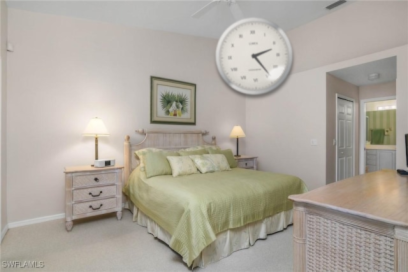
2:24
